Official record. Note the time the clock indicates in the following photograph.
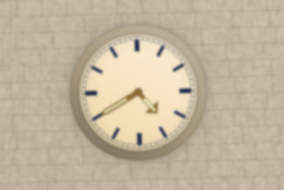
4:40
